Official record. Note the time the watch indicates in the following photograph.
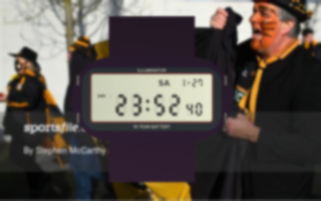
23:52:40
